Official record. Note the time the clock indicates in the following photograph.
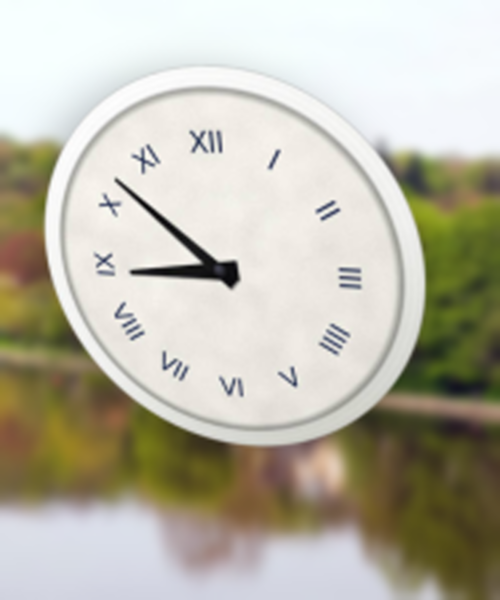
8:52
